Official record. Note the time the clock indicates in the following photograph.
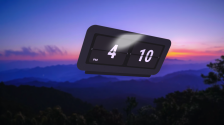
4:10
